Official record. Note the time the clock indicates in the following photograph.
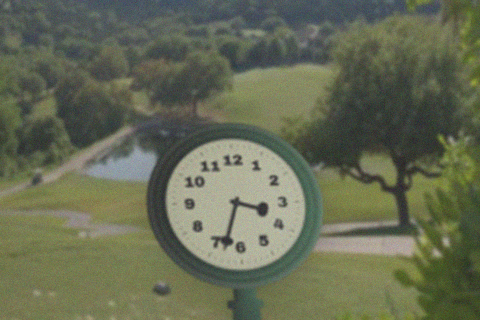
3:33
